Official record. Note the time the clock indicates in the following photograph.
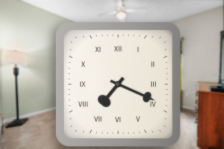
7:19
